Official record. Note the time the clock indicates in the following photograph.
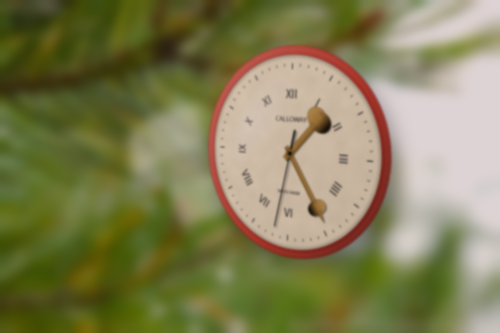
1:24:32
